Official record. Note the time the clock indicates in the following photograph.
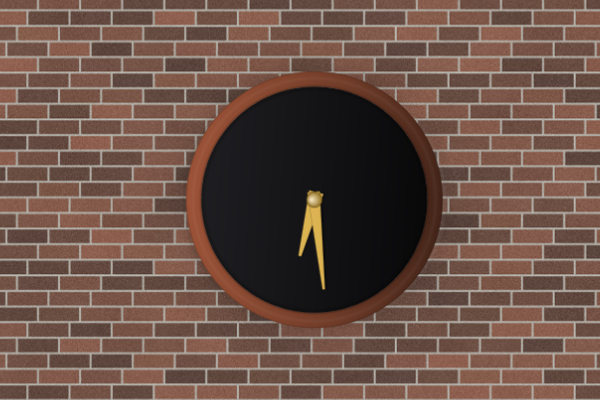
6:29
